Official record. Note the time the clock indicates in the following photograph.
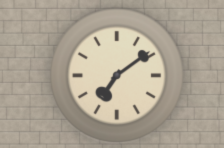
7:09
